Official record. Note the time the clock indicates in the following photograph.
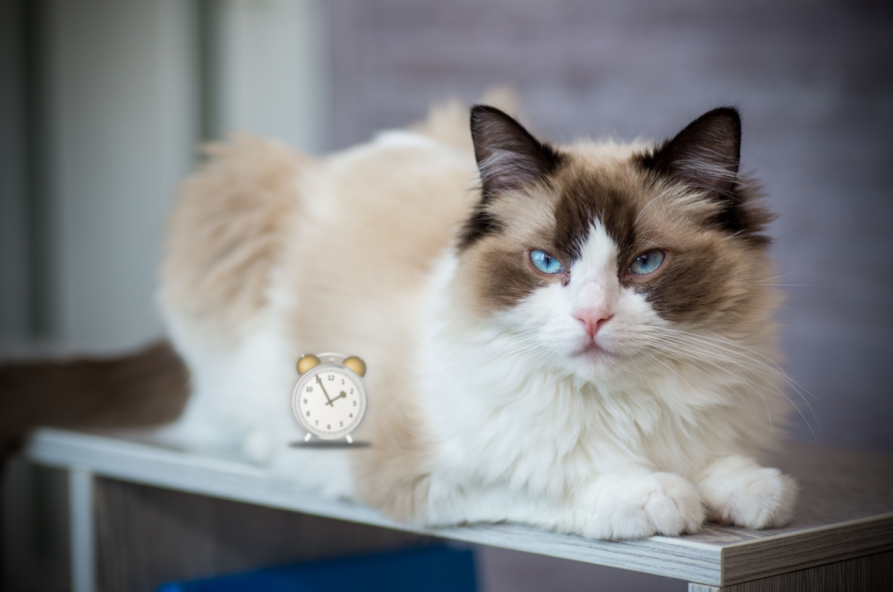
1:55
